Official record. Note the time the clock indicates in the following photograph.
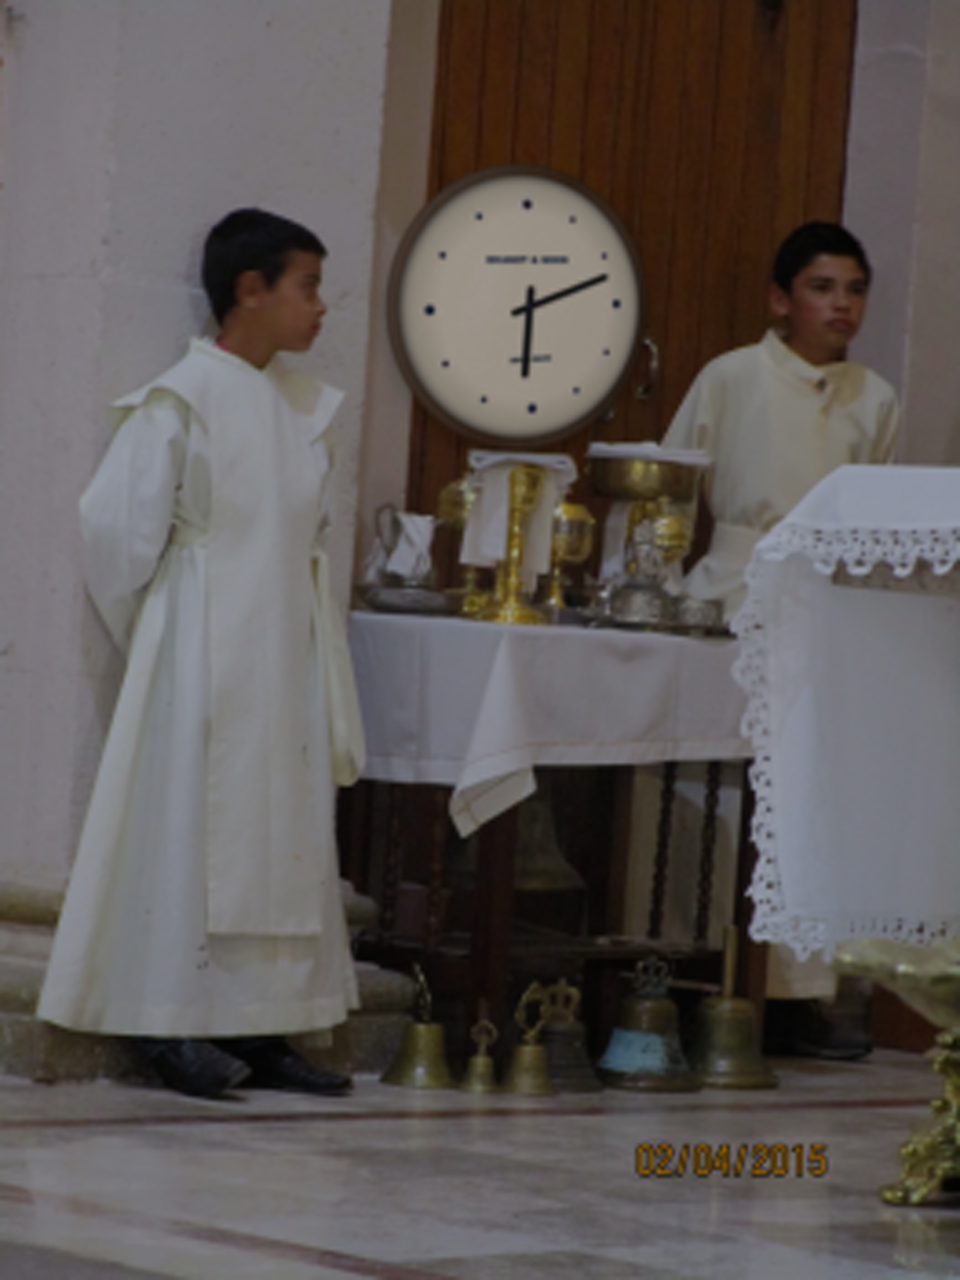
6:12
